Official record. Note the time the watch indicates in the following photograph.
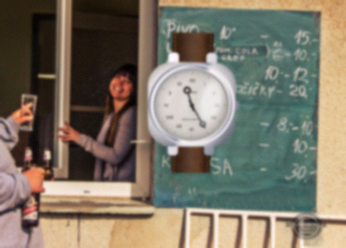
11:25
